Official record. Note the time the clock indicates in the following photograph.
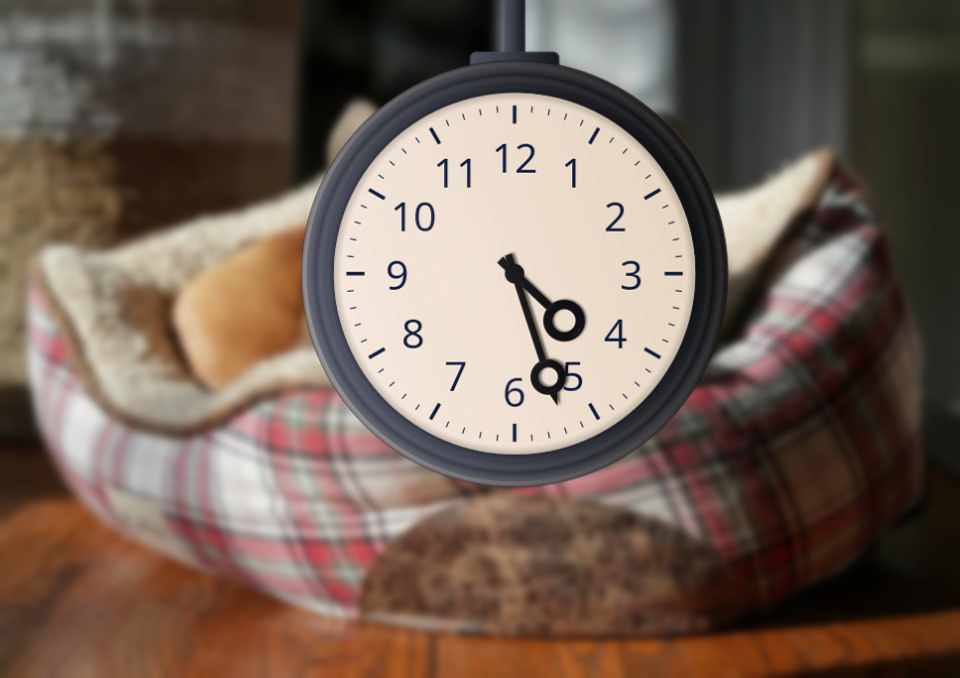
4:27
